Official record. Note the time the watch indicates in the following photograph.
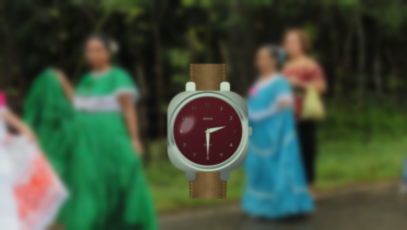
2:30
